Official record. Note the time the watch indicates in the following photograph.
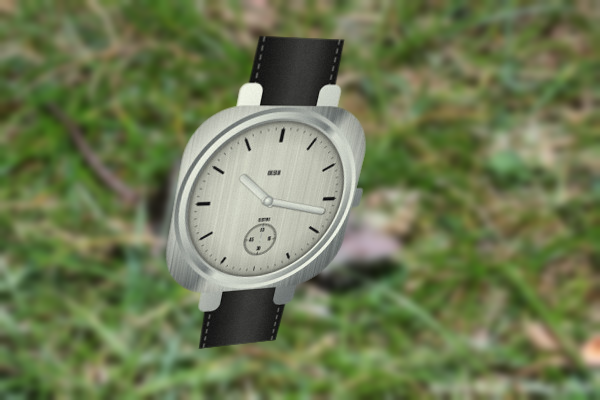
10:17
